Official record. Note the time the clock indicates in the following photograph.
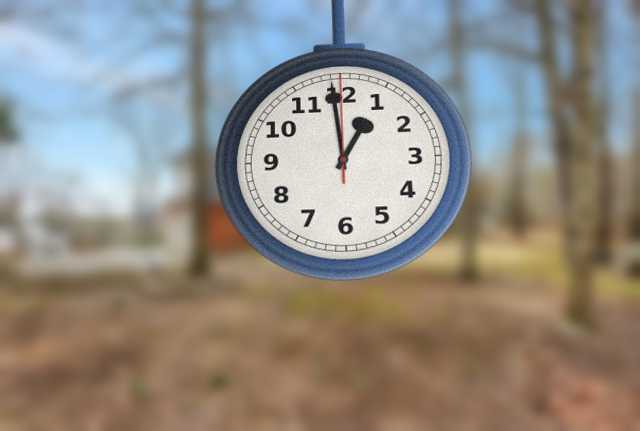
12:59:00
